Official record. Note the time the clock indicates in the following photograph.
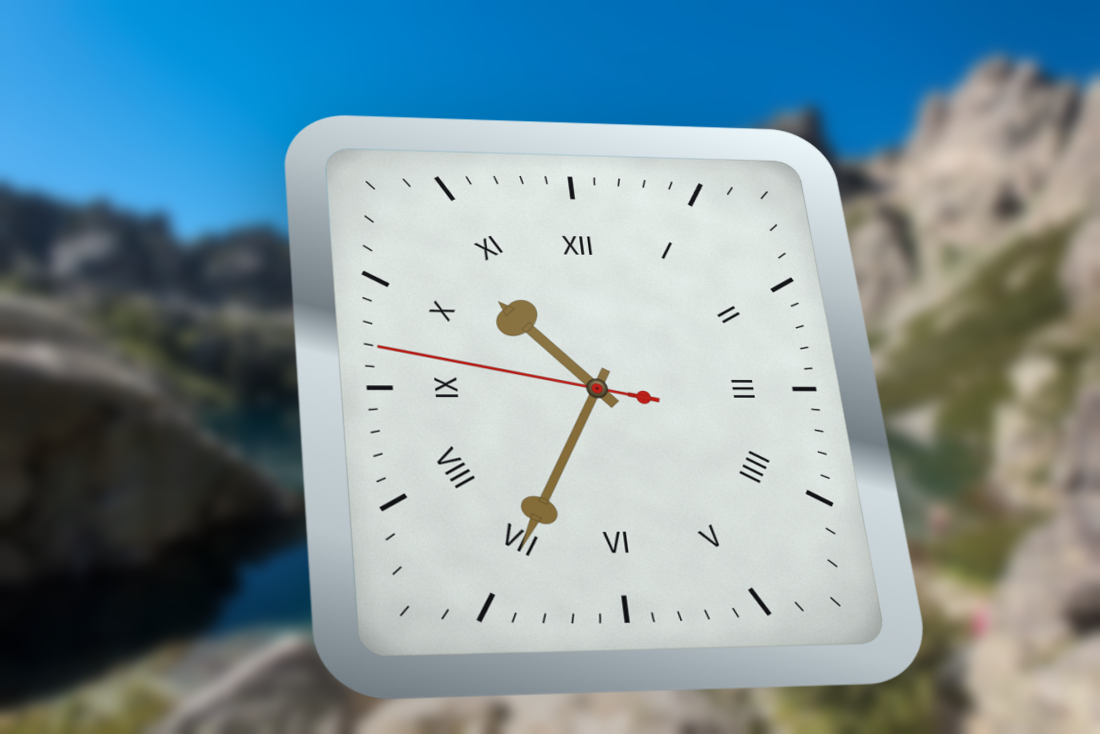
10:34:47
